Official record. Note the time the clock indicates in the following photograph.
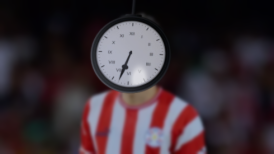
6:33
